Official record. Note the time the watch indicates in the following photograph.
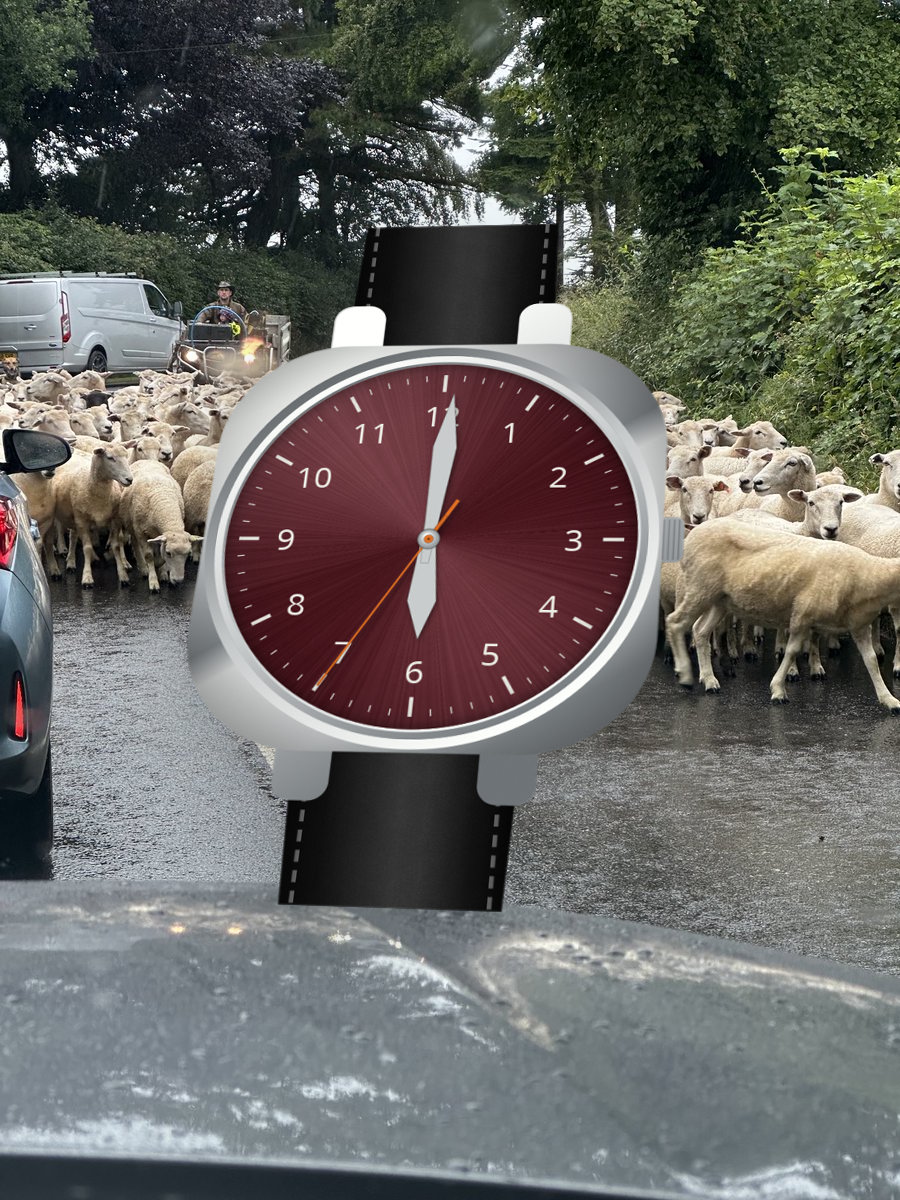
6:00:35
